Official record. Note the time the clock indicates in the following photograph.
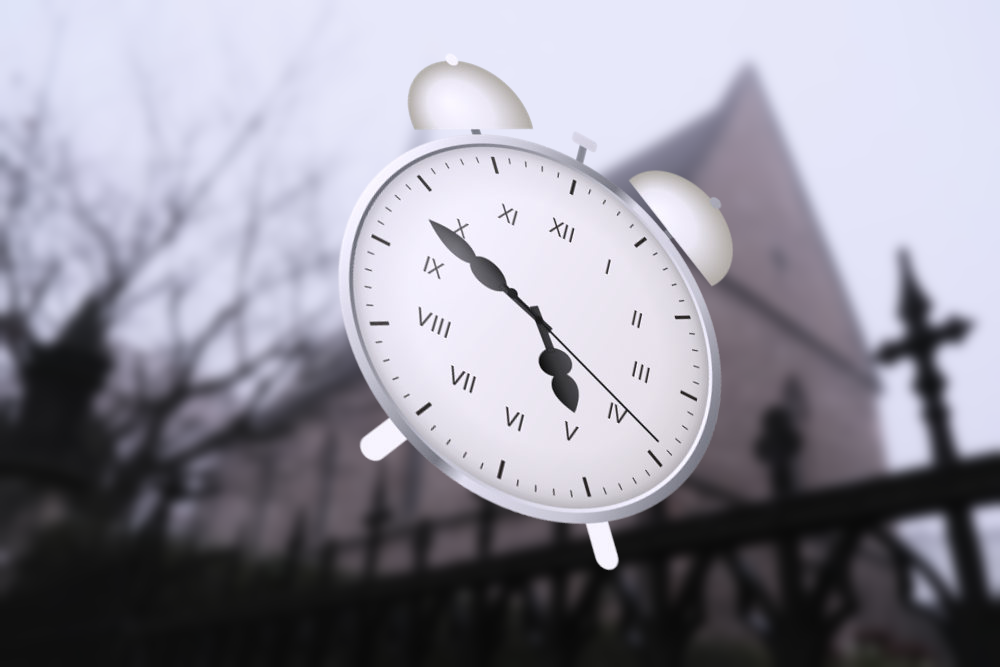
4:48:19
